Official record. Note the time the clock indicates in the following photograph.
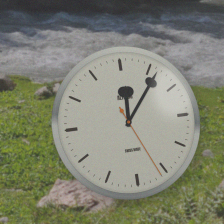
12:06:26
